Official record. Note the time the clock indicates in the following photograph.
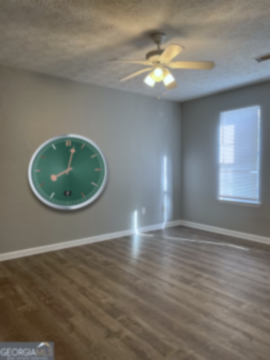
8:02
